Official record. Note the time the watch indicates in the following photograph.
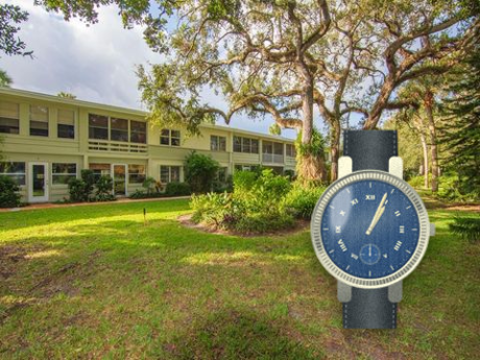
1:04
